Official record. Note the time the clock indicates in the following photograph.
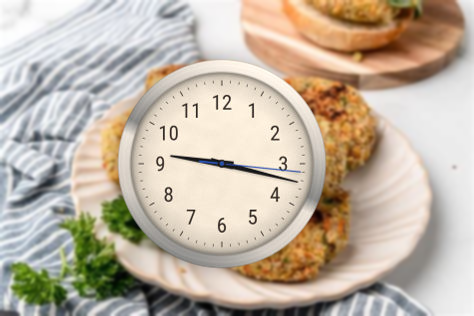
9:17:16
